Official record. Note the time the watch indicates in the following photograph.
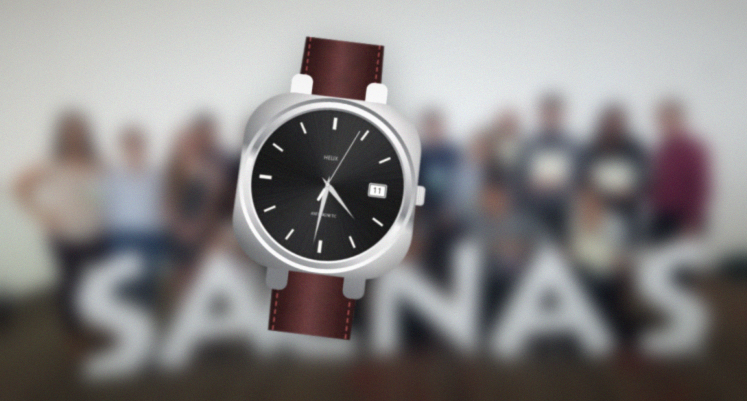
4:31:04
